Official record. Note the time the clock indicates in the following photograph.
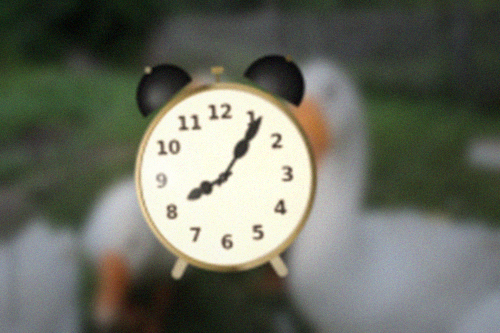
8:06
